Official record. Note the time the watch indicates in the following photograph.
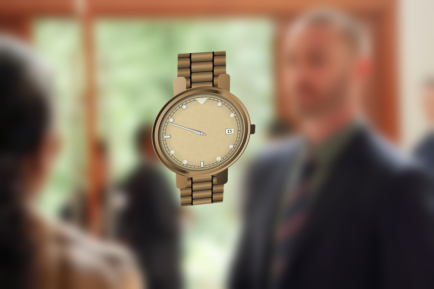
9:49
